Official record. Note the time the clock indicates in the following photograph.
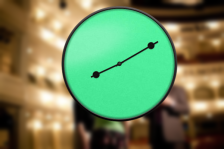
8:10
